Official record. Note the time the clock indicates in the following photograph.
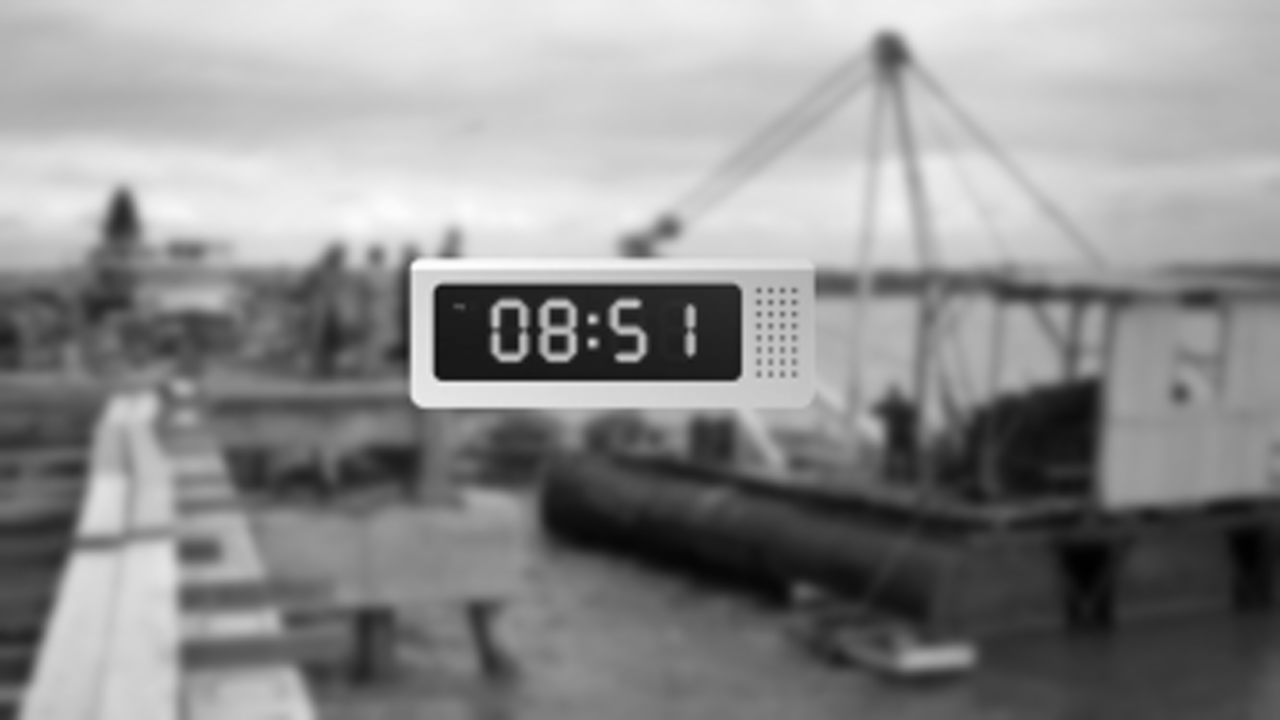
8:51
